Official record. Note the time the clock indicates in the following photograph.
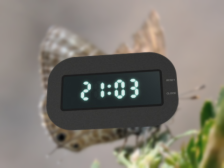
21:03
